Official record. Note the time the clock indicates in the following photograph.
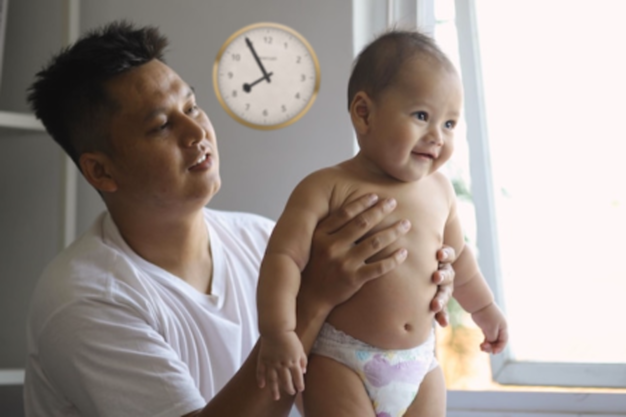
7:55
